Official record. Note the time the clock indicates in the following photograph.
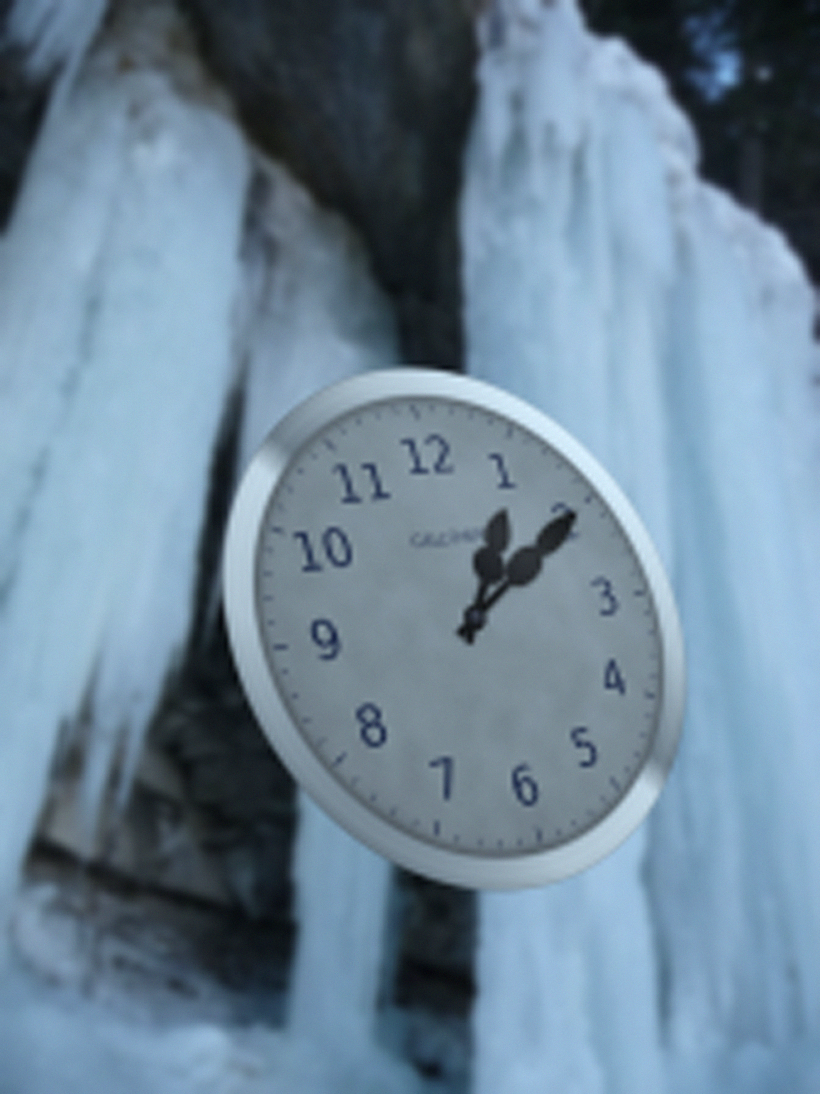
1:10
